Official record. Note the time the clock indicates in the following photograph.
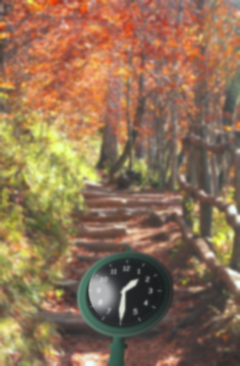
1:30
